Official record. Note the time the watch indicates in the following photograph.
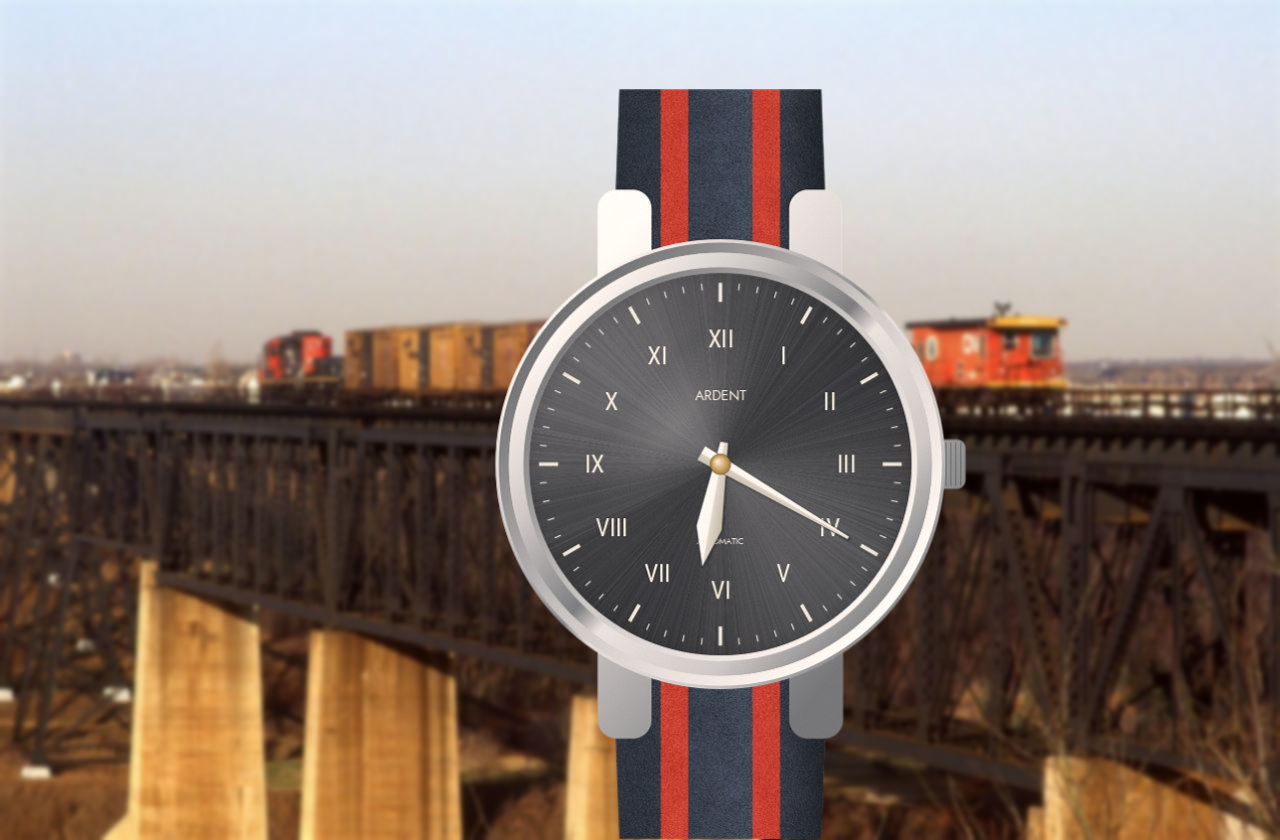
6:20
